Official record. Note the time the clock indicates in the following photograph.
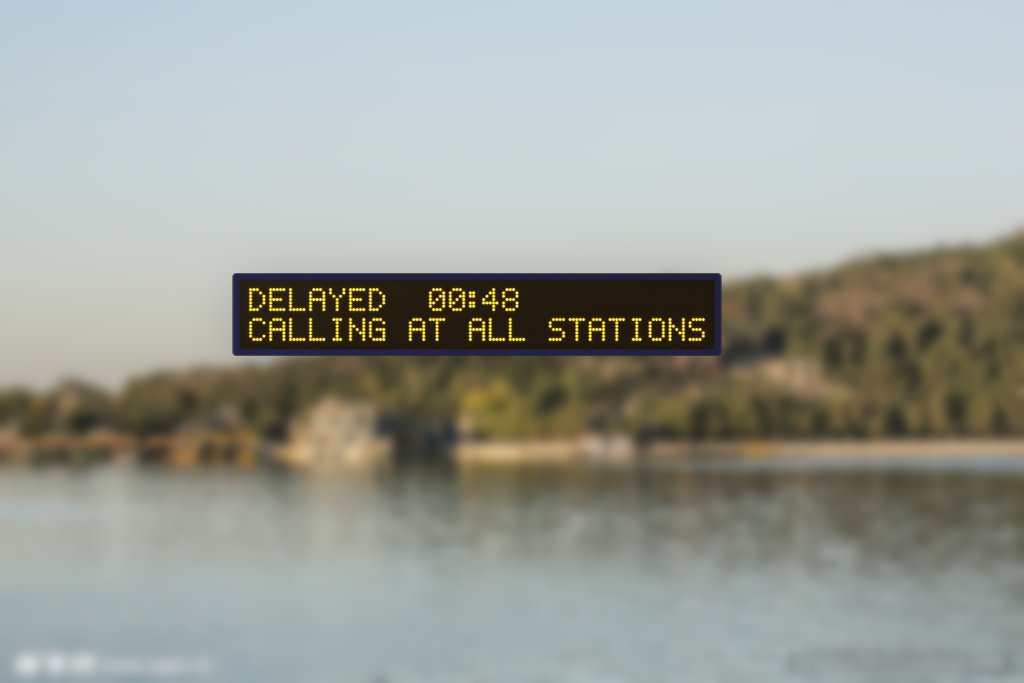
0:48
